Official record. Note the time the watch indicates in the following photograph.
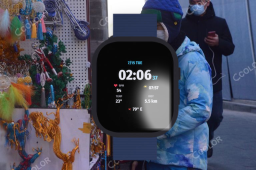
2:06
